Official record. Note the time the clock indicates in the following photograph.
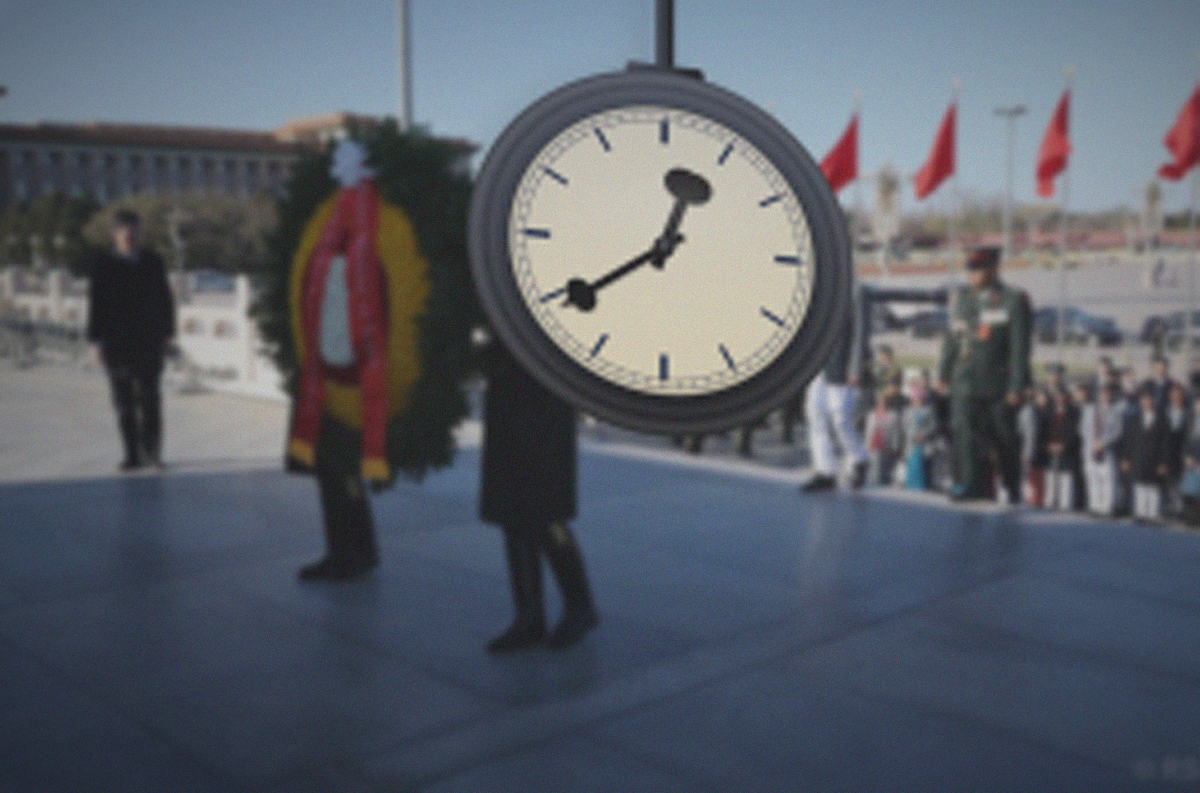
12:39
